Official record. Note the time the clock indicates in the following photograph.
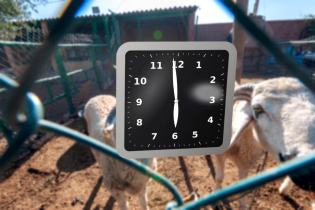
5:59
